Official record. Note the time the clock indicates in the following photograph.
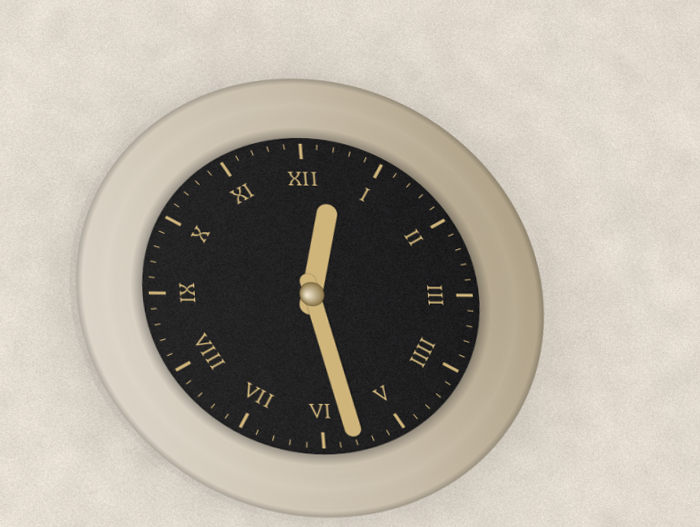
12:28
